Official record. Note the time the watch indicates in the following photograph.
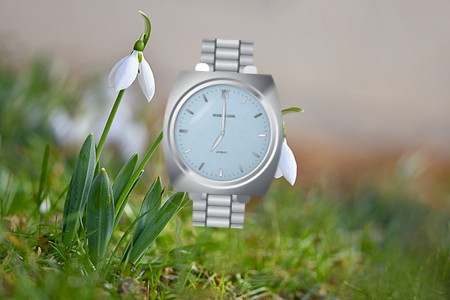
7:00
